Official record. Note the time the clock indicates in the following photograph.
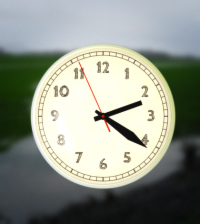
2:20:56
